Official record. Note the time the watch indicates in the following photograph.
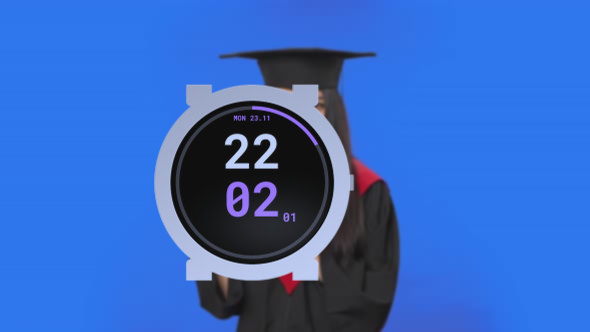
22:02:01
